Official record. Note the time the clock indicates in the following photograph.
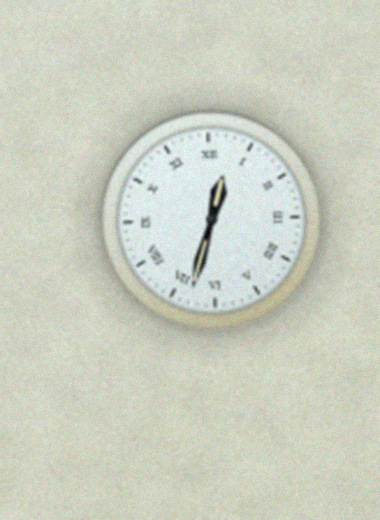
12:33
